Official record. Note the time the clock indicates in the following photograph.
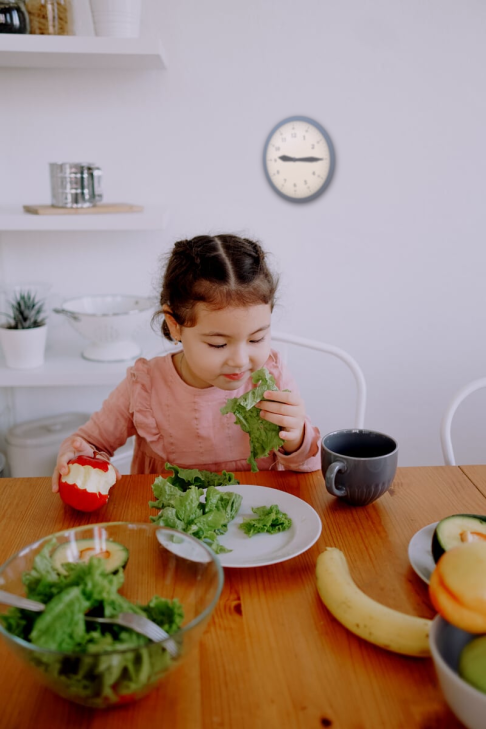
9:15
